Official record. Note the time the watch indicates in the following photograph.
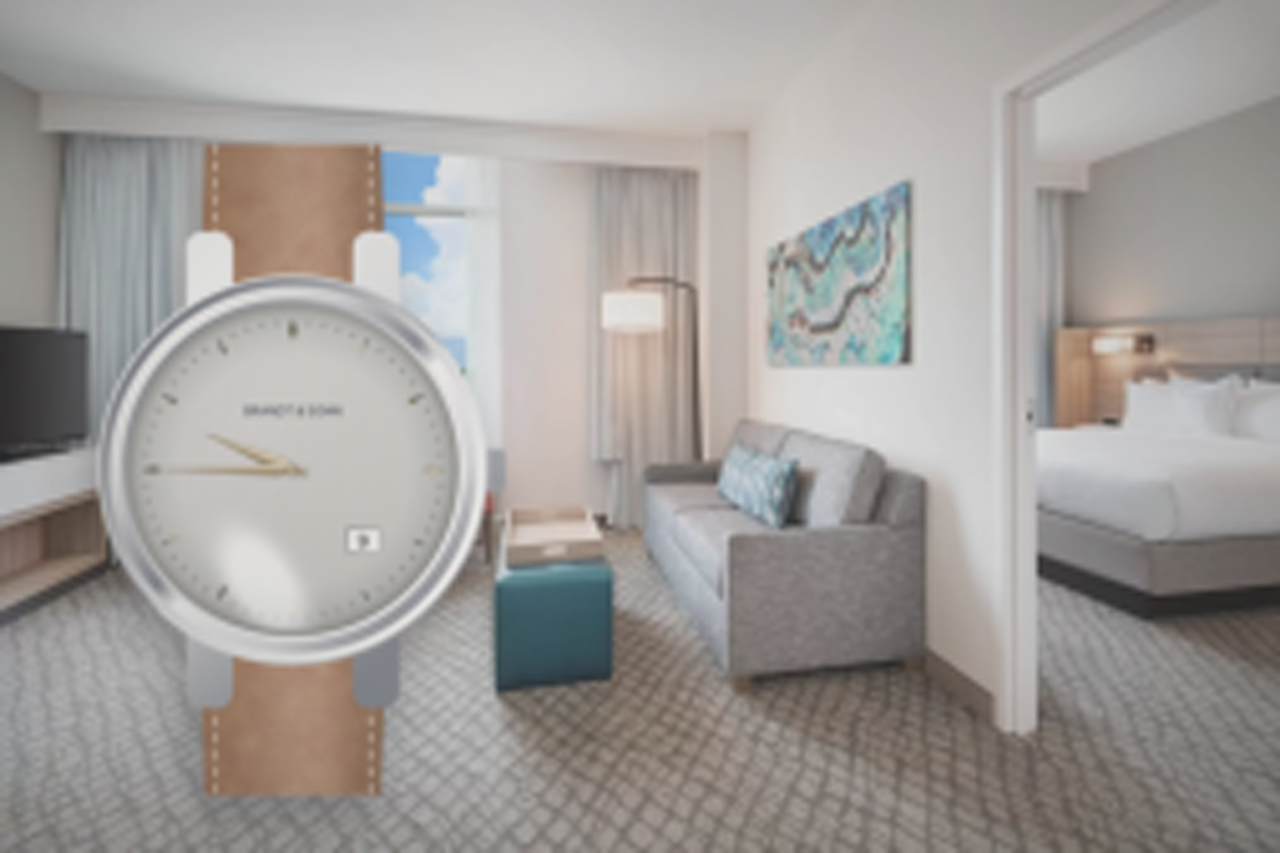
9:45
